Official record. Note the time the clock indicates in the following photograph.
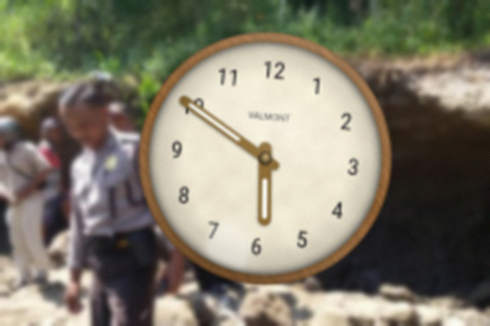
5:50
